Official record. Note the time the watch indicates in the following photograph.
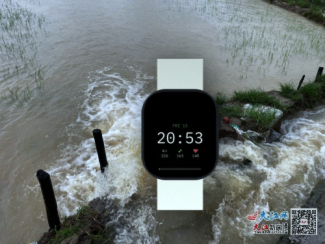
20:53
